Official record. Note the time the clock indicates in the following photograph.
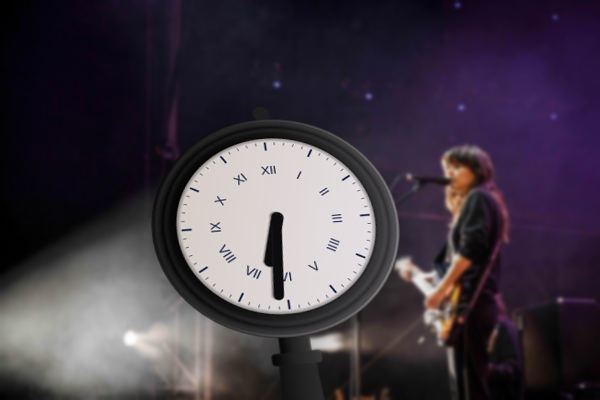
6:31
